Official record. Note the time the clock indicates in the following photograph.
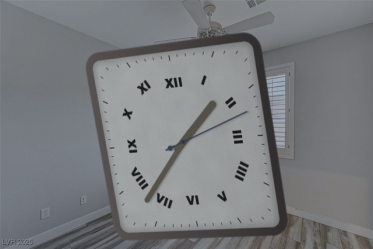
1:37:12
